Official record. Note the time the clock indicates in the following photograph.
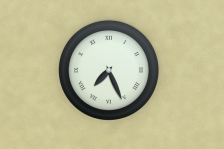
7:26
